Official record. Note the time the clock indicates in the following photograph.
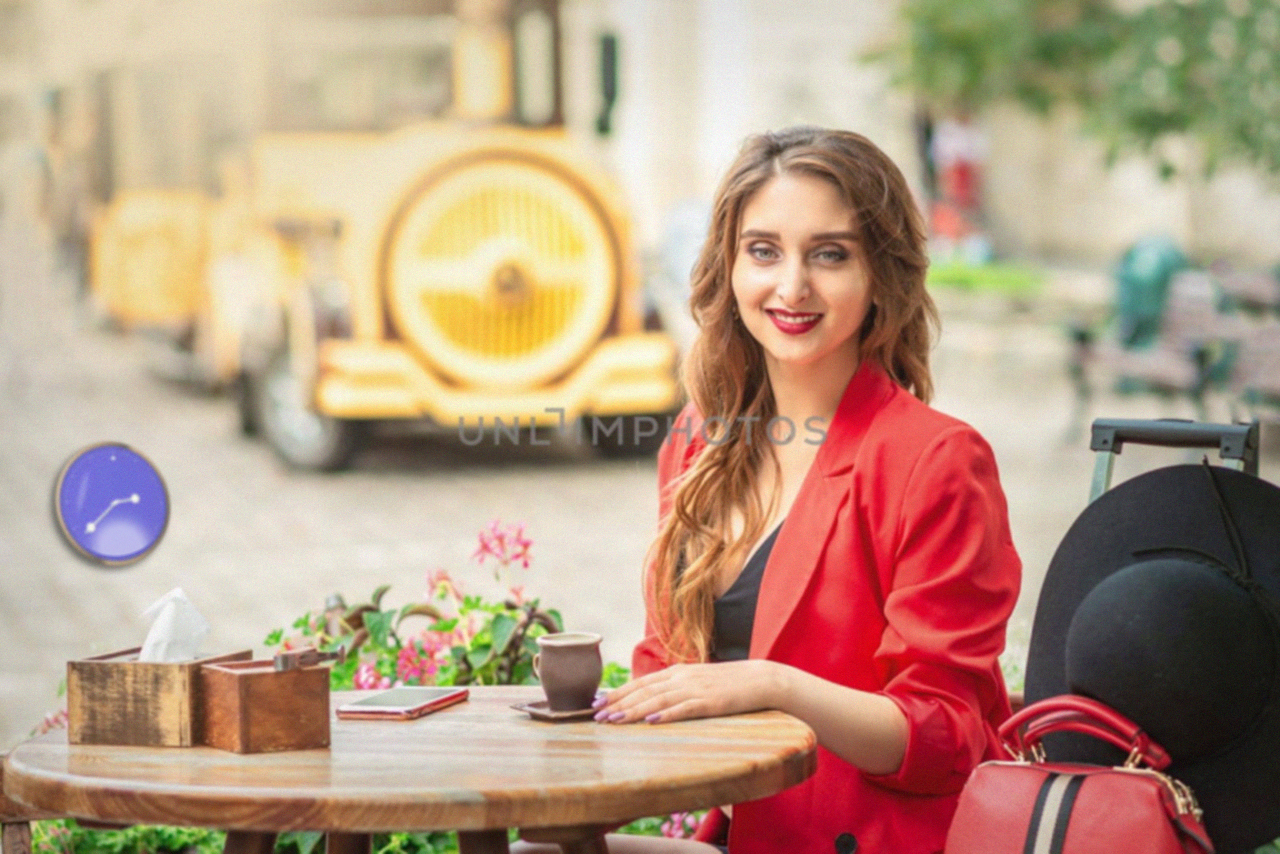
2:38
